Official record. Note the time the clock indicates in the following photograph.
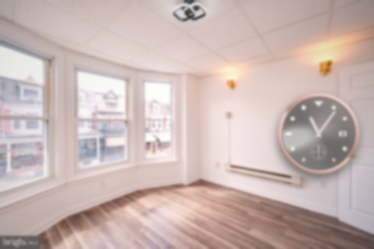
11:06
